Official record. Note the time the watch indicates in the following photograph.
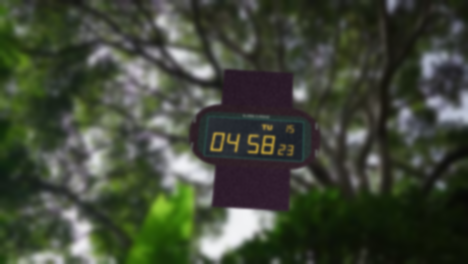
4:58
